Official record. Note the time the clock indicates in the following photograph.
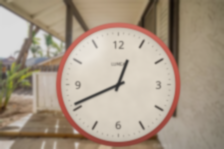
12:41
